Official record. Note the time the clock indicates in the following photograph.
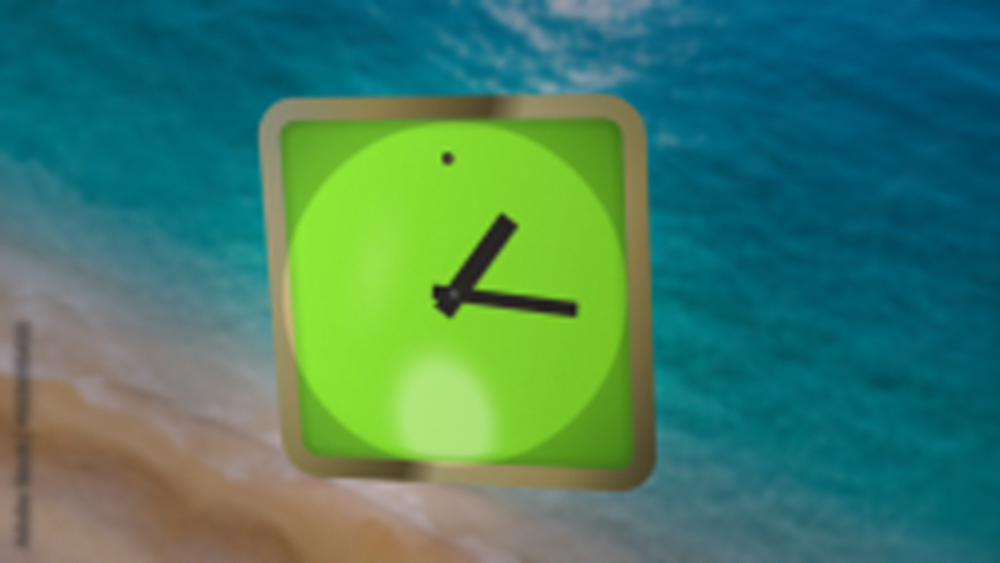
1:16
